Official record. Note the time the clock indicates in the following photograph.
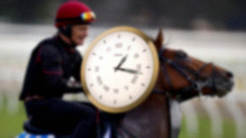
1:17
